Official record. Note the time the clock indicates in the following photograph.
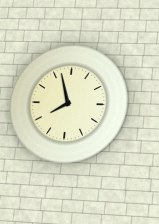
7:57
